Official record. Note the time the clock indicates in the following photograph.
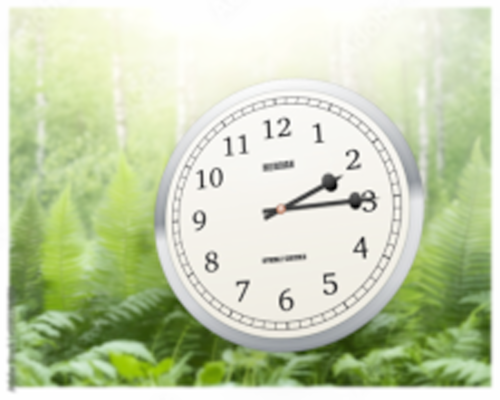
2:15
